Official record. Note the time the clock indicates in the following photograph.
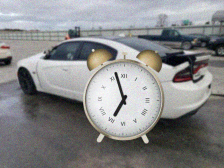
6:57
